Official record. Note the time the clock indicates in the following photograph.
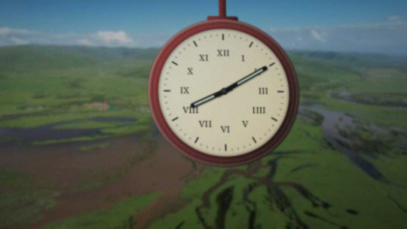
8:10
